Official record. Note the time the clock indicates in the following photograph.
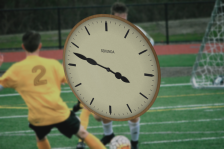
3:48
